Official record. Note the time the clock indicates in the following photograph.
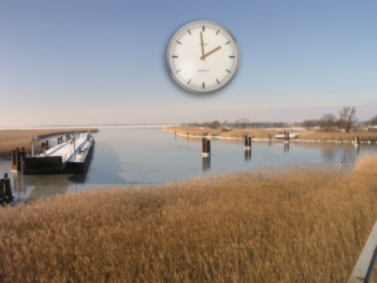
1:59
